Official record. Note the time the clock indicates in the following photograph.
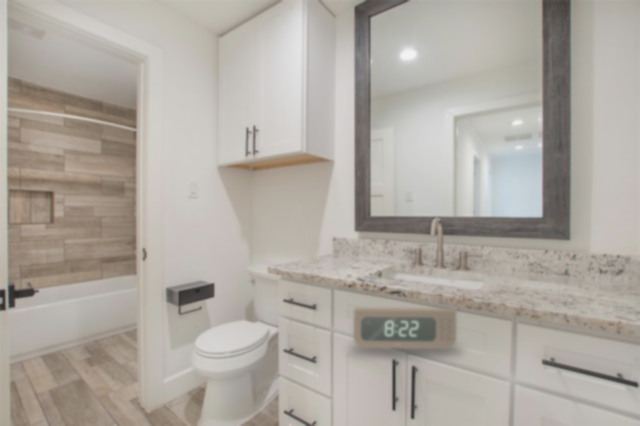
8:22
